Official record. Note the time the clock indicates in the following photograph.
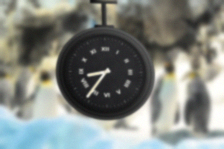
8:36
